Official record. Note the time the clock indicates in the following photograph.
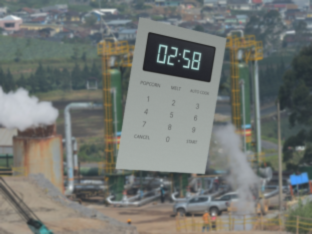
2:58
